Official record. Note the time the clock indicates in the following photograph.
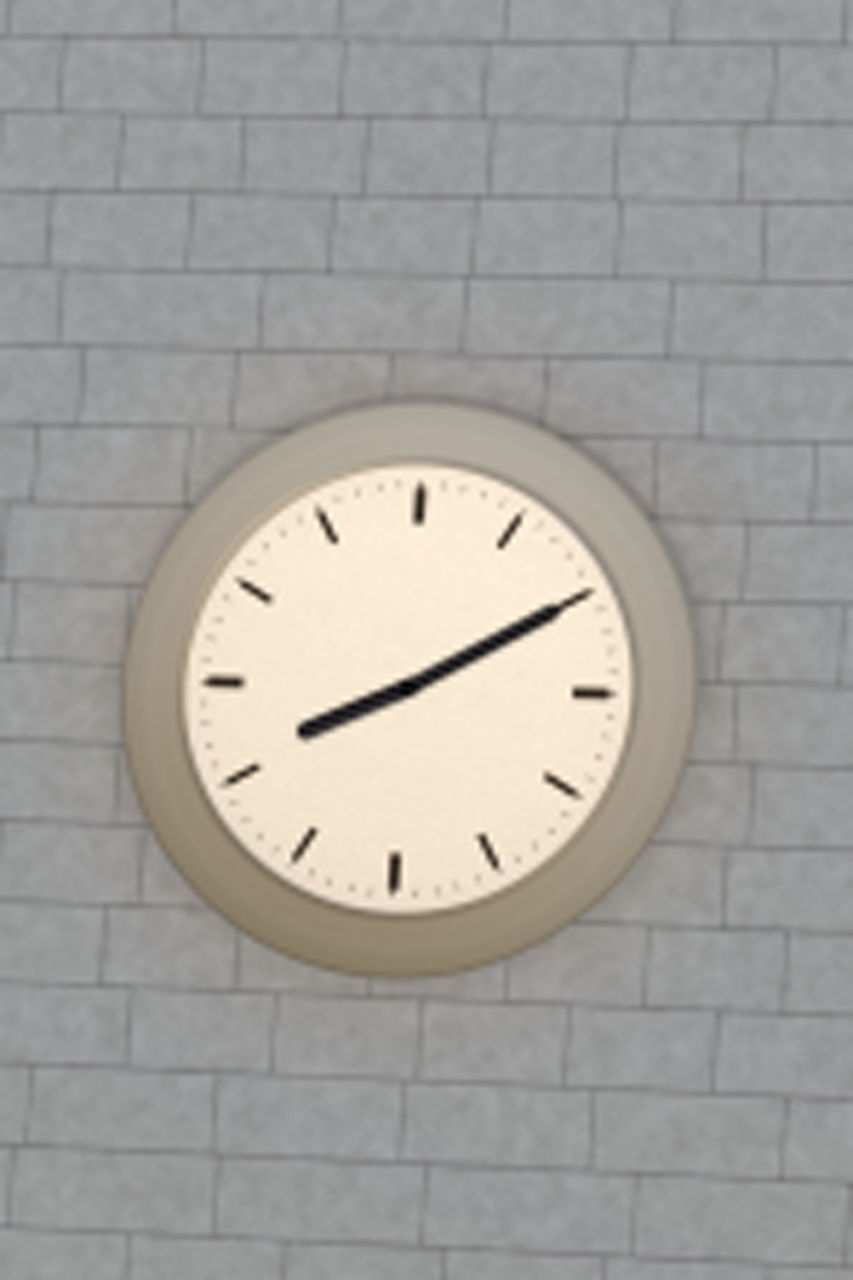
8:10
